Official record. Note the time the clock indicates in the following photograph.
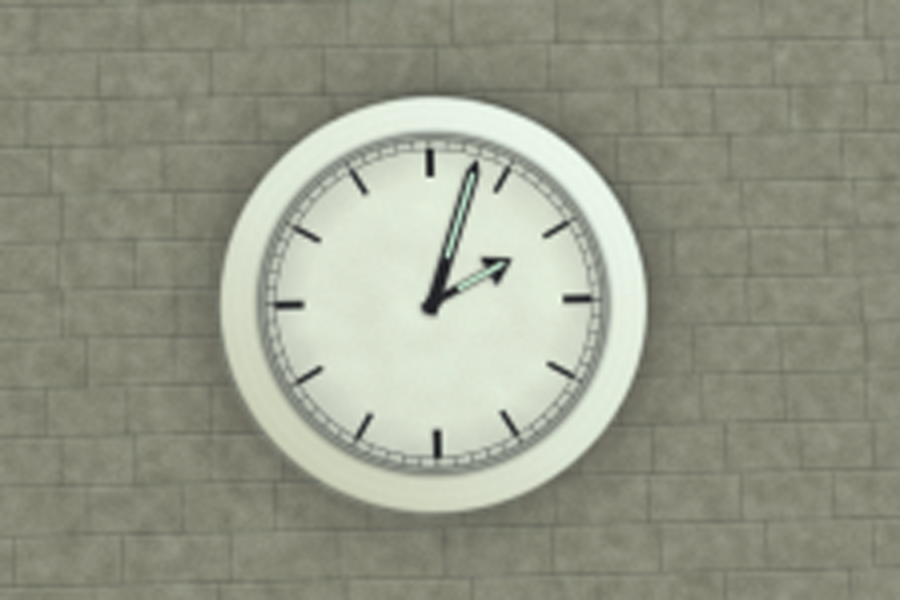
2:03
